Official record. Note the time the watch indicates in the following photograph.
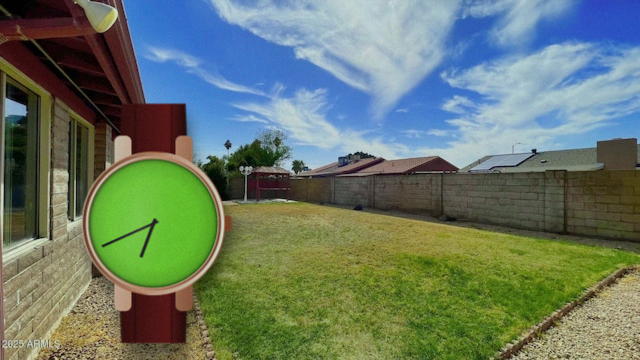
6:41
